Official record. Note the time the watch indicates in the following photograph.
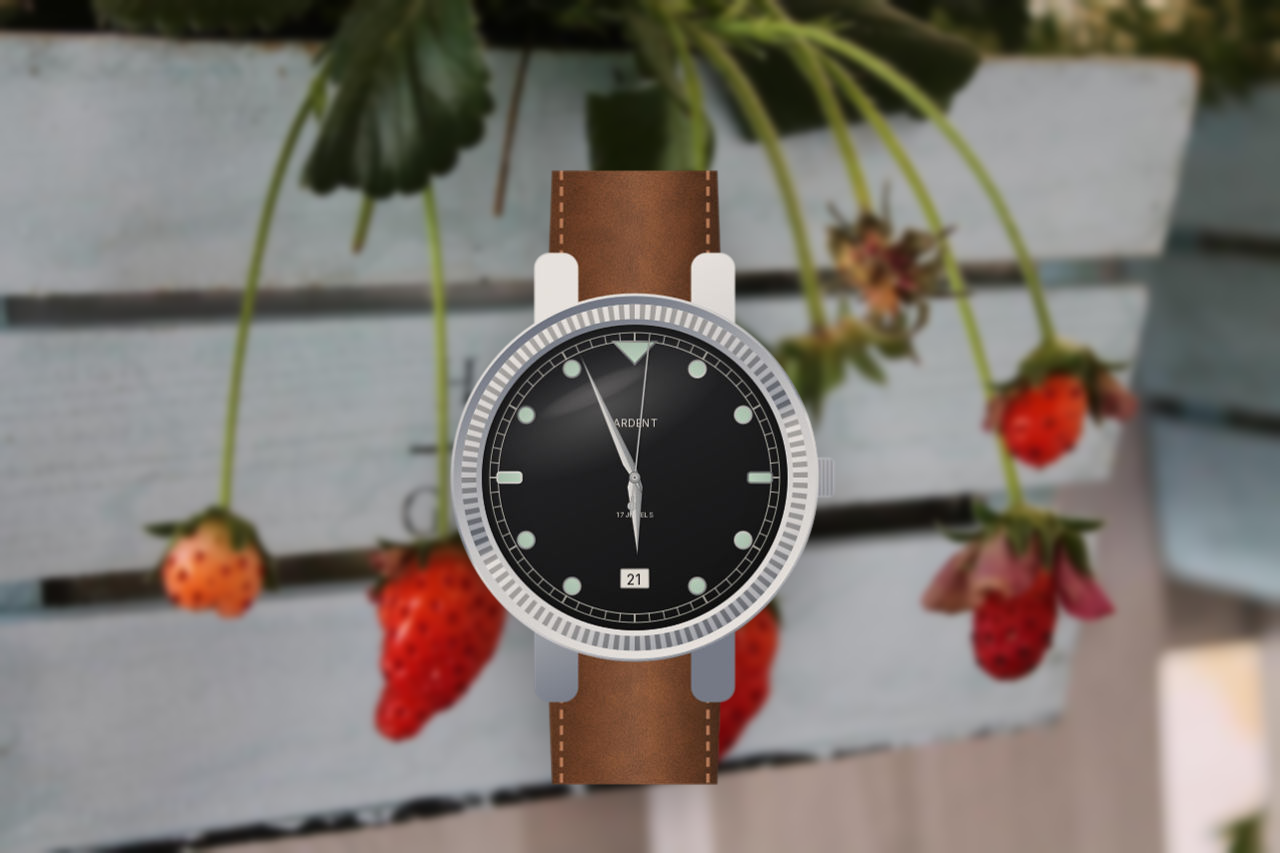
5:56:01
